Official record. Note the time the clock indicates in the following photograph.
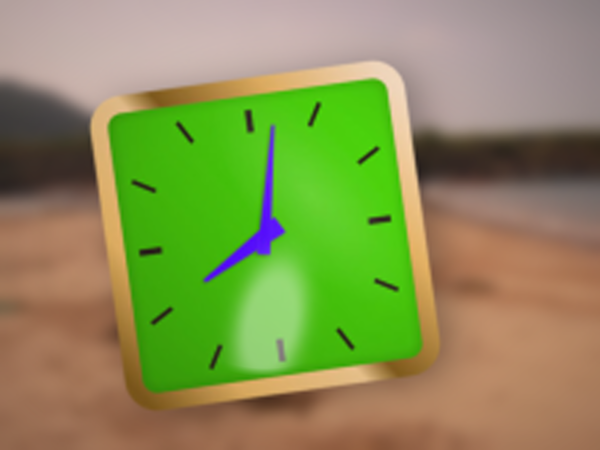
8:02
